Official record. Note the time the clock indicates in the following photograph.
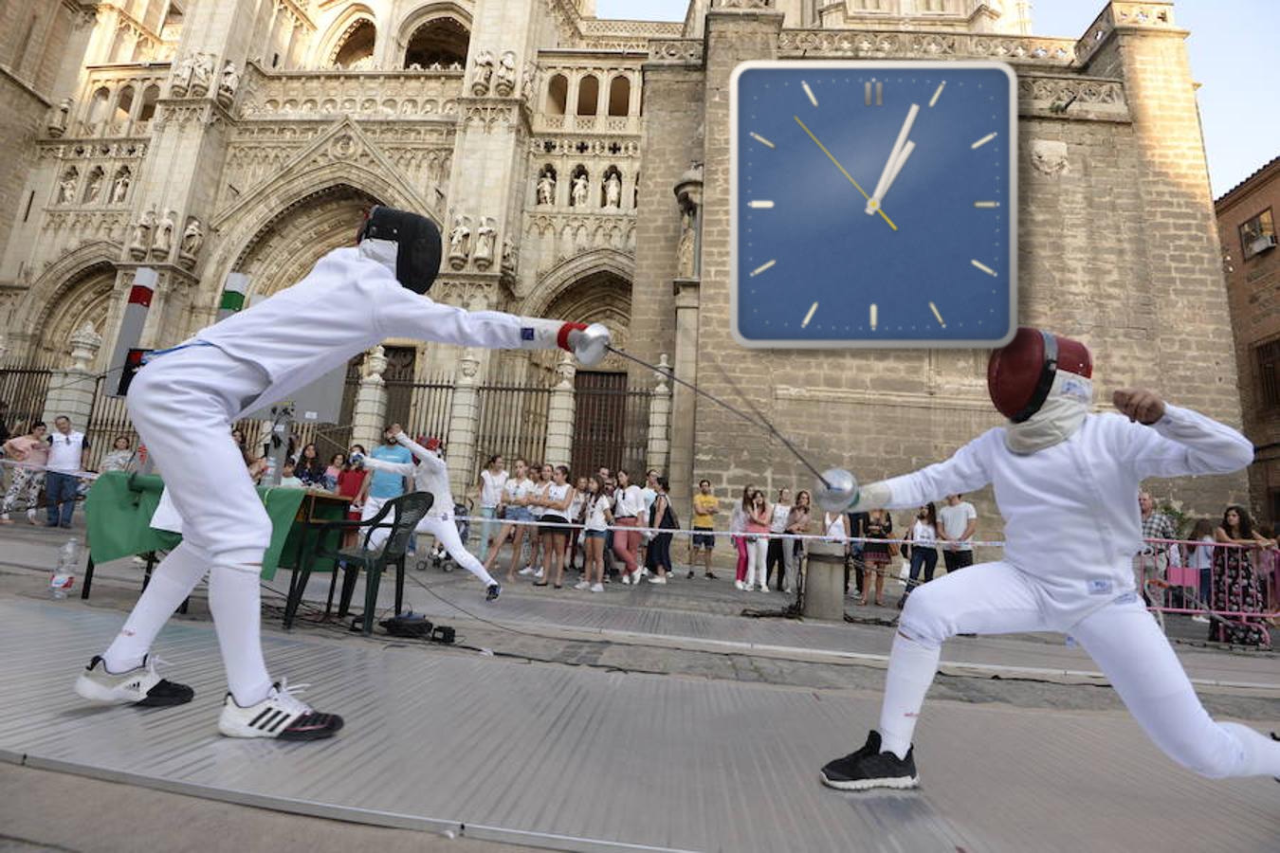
1:03:53
